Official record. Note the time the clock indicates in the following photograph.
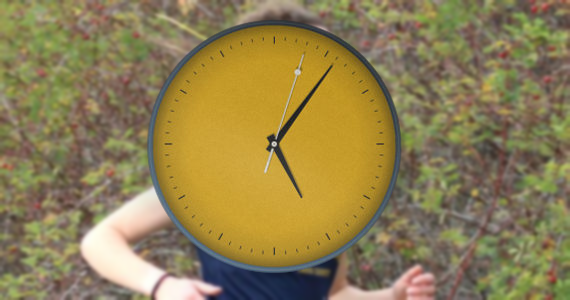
5:06:03
